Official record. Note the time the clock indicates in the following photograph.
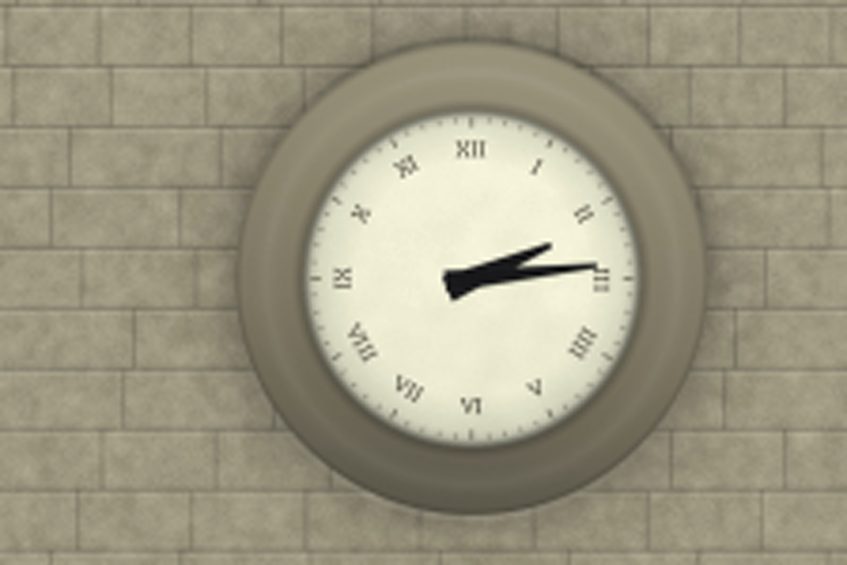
2:14
